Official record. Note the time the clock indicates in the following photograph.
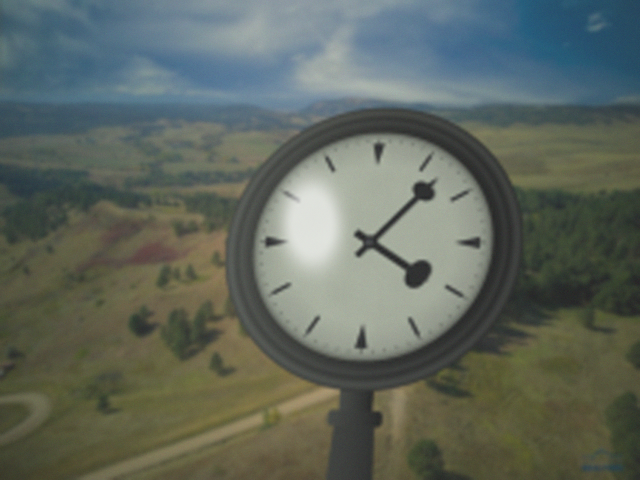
4:07
